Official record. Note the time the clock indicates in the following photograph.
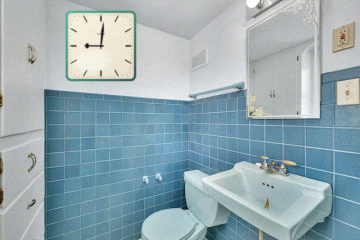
9:01
